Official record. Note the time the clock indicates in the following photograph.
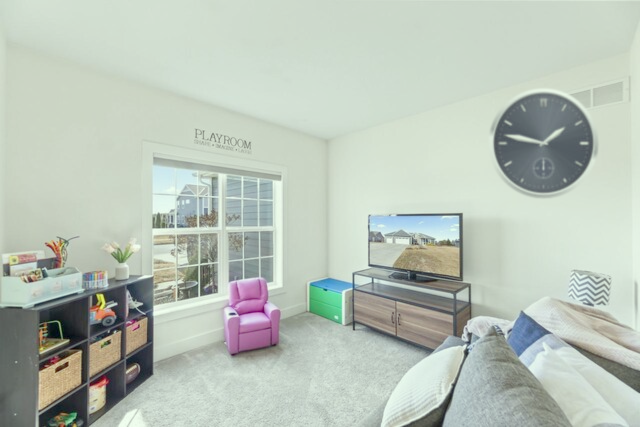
1:47
